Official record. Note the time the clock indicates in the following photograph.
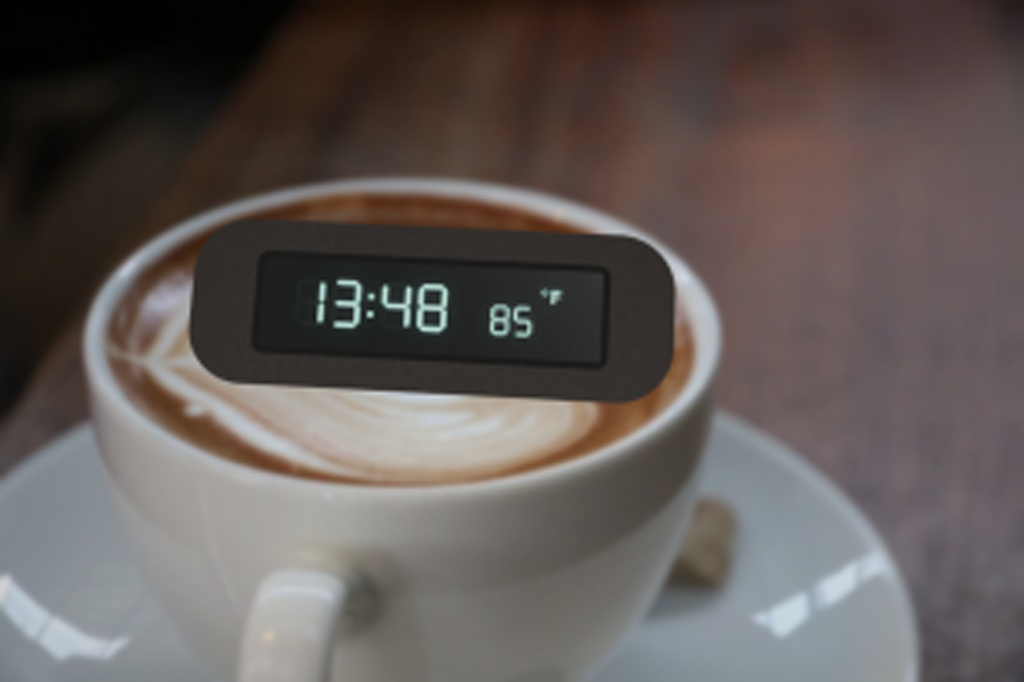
13:48
